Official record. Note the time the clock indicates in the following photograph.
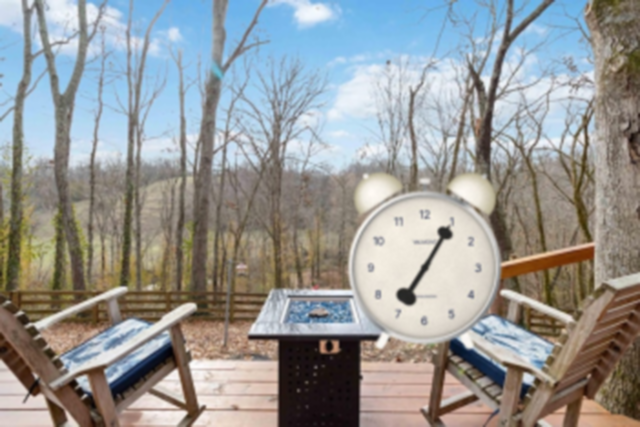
7:05
